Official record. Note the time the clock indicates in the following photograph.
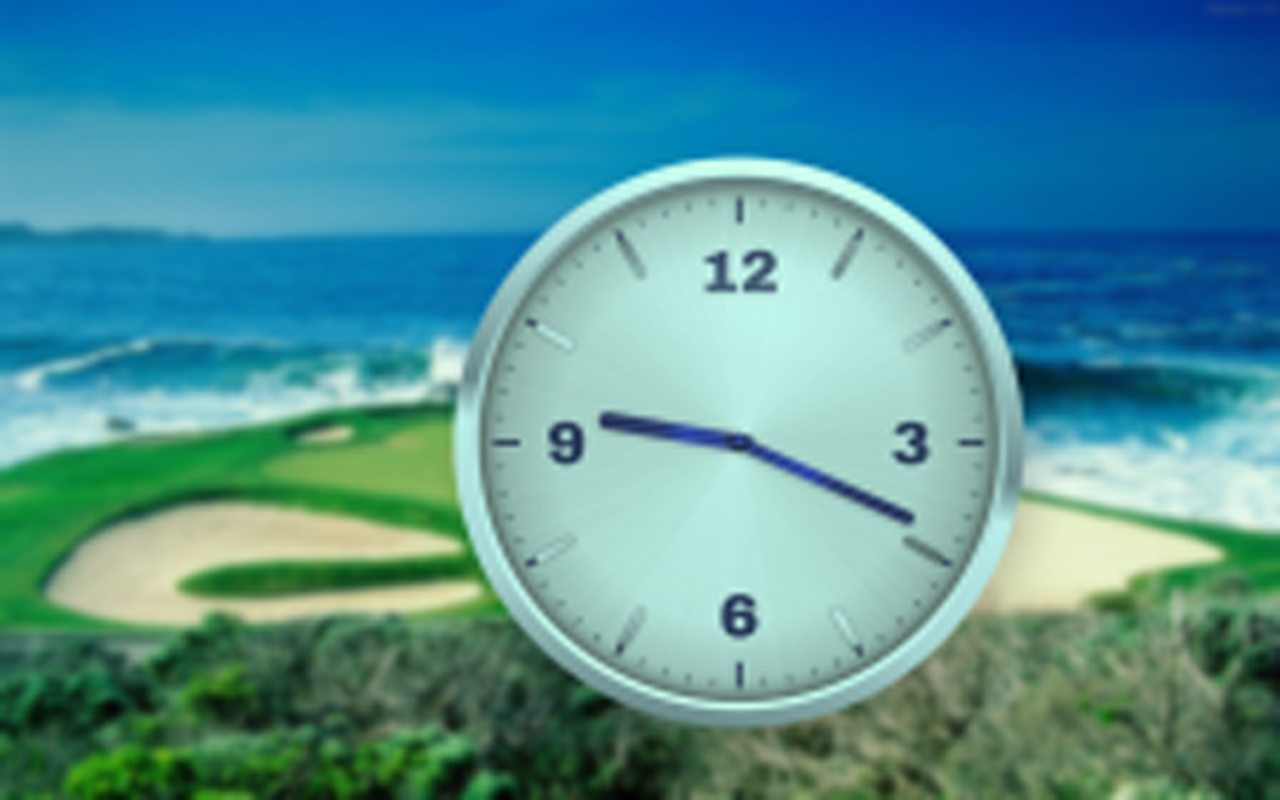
9:19
